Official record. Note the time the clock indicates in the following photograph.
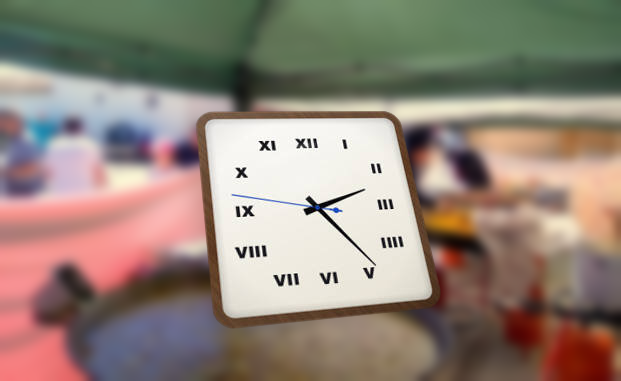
2:23:47
